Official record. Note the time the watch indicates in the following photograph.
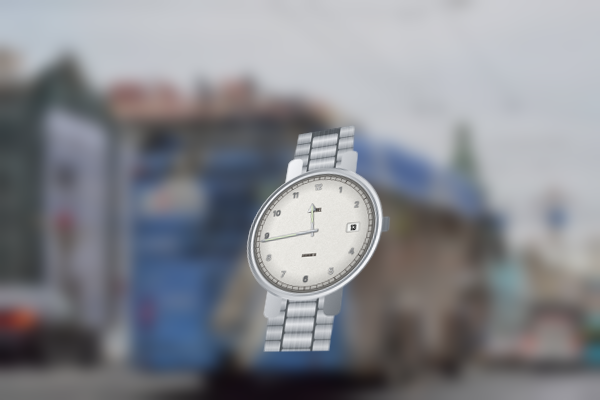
11:44
